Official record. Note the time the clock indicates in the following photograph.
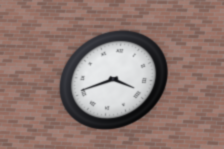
3:41
